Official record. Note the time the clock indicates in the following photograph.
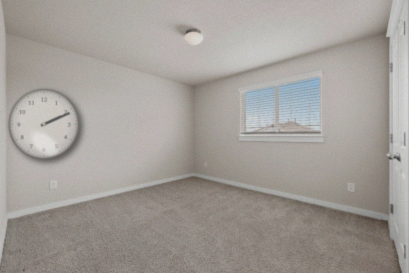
2:11
